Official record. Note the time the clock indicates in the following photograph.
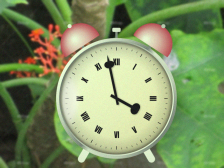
3:58
